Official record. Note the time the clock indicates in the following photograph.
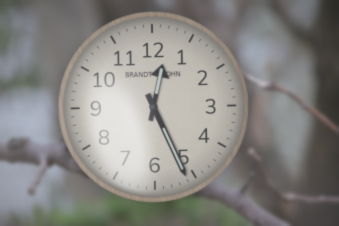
12:26
